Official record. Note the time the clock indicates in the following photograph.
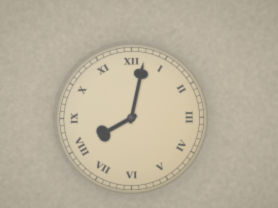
8:02
